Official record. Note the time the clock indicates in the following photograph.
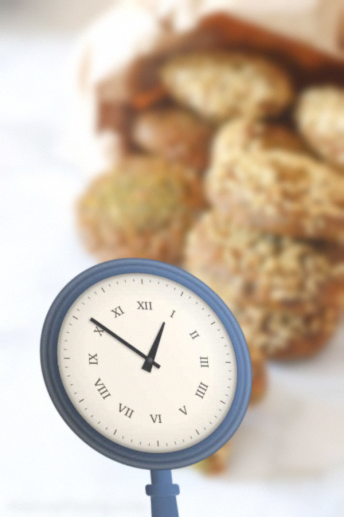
12:51
